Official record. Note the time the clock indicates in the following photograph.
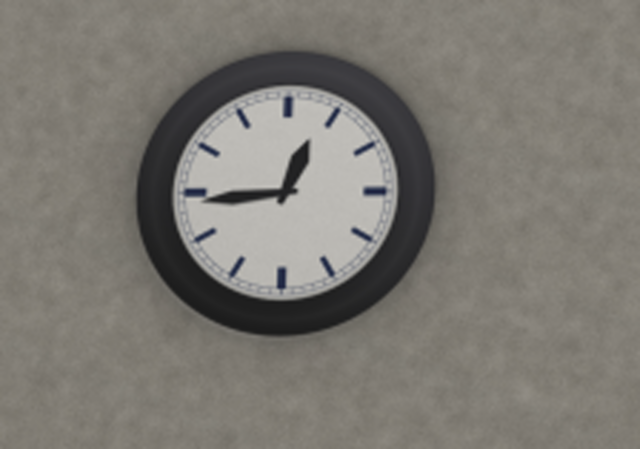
12:44
